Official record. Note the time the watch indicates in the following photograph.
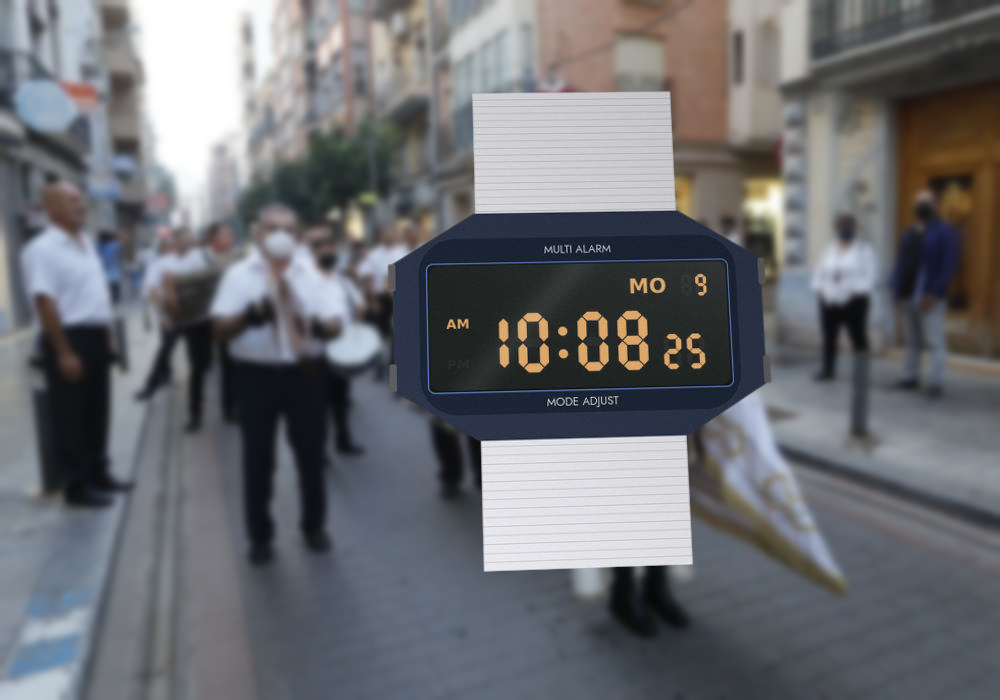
10:08:25
